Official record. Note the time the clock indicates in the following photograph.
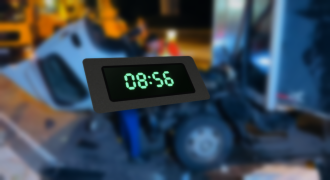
8:56
